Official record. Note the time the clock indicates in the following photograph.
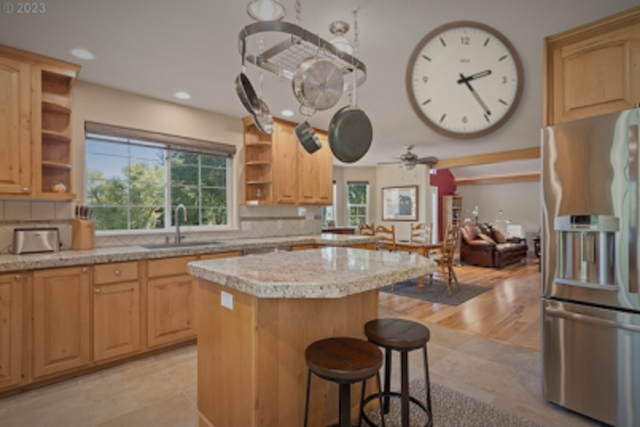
2:24
